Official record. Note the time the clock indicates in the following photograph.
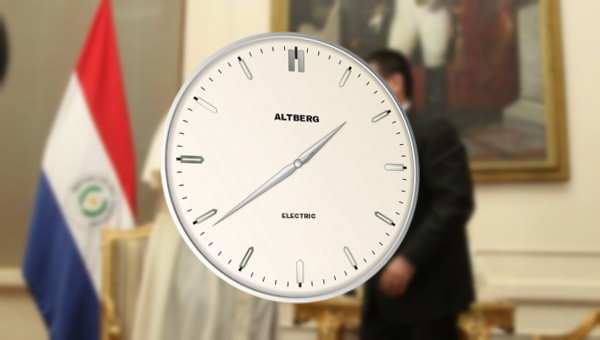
1:39
